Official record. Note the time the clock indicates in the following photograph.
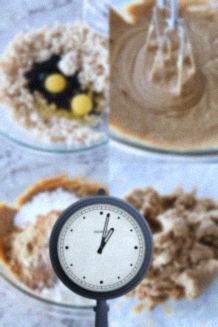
1:02
